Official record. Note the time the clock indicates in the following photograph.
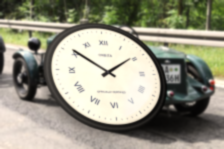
1:51
